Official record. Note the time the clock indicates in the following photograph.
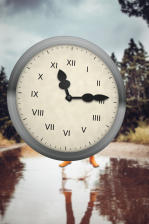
11:14
